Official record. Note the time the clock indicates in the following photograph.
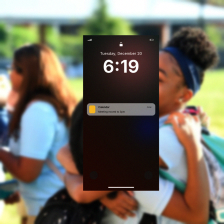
6:19
